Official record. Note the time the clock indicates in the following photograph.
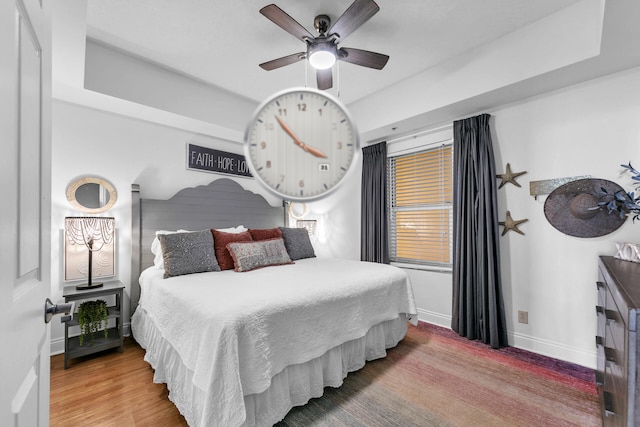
3:53
